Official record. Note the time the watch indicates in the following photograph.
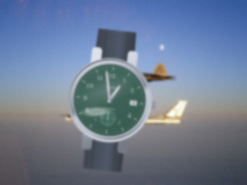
12:58
